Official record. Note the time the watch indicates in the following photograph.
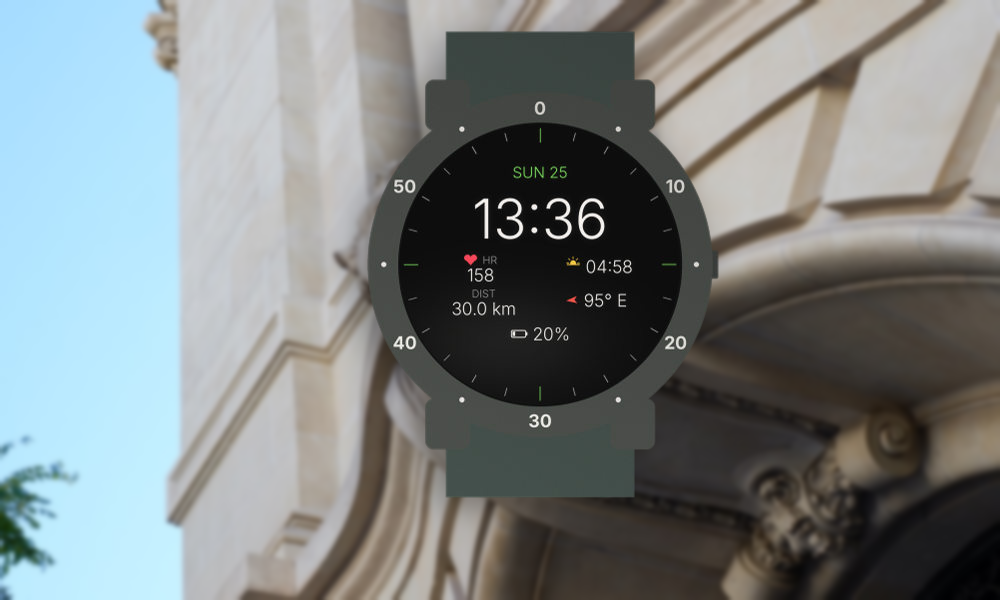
13:36
